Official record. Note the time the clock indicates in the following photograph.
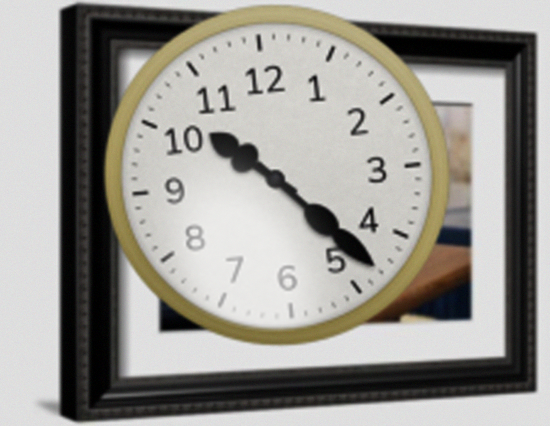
10:23
